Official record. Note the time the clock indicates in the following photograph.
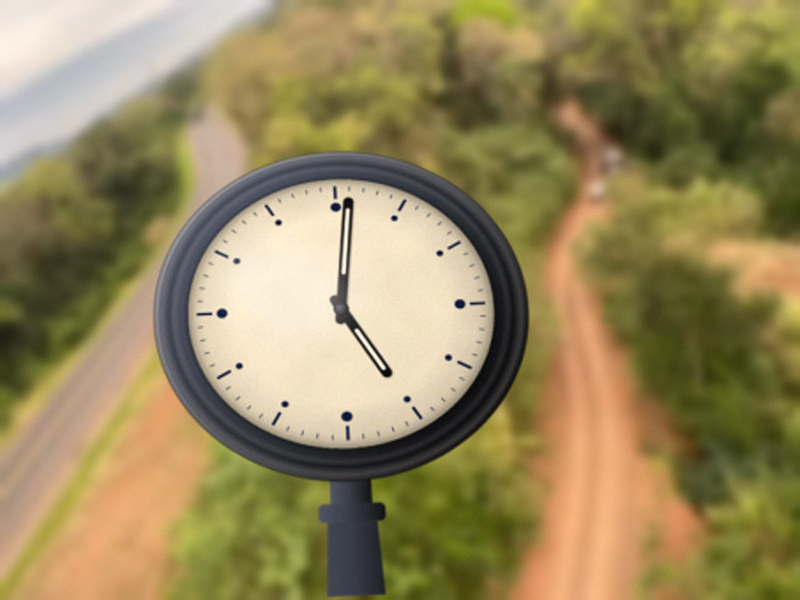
5:01
